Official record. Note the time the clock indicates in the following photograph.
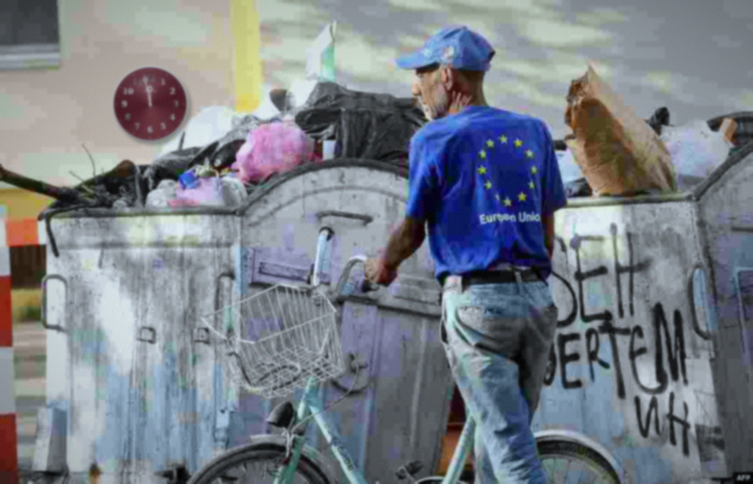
11:58
